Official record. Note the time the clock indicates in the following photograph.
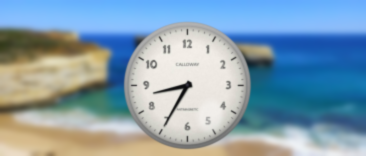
8:35
